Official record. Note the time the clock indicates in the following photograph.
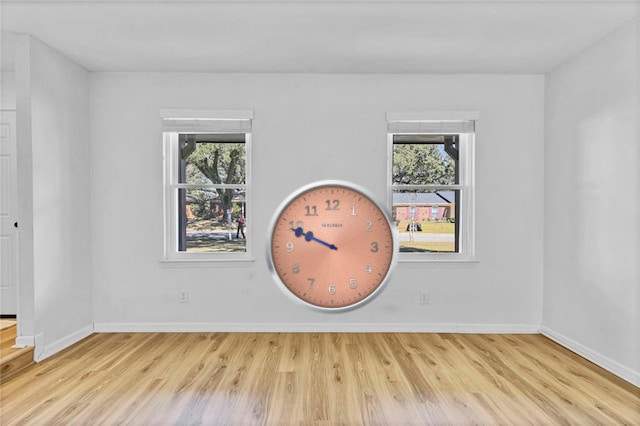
9:49
